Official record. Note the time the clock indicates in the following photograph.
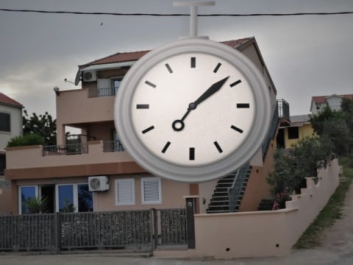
7:08
